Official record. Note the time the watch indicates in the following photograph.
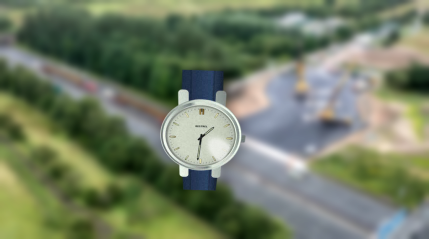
1:31
